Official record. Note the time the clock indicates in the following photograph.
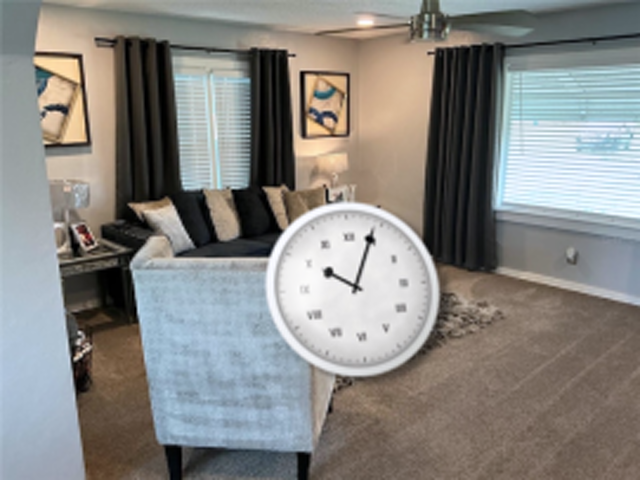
10:04
